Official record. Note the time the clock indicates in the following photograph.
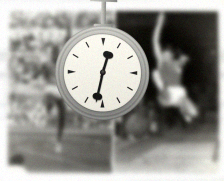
12:32
